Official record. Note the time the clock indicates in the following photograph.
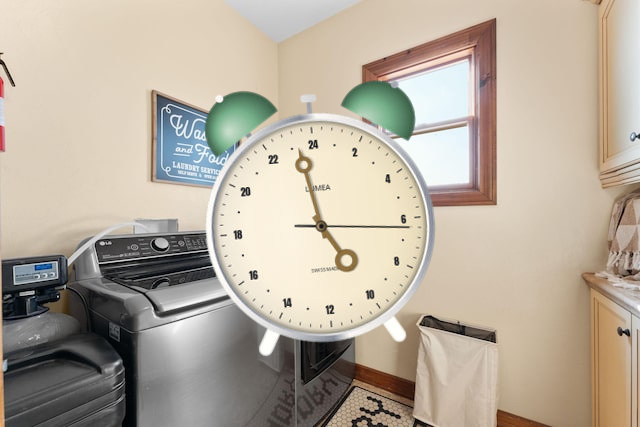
9:58:16
